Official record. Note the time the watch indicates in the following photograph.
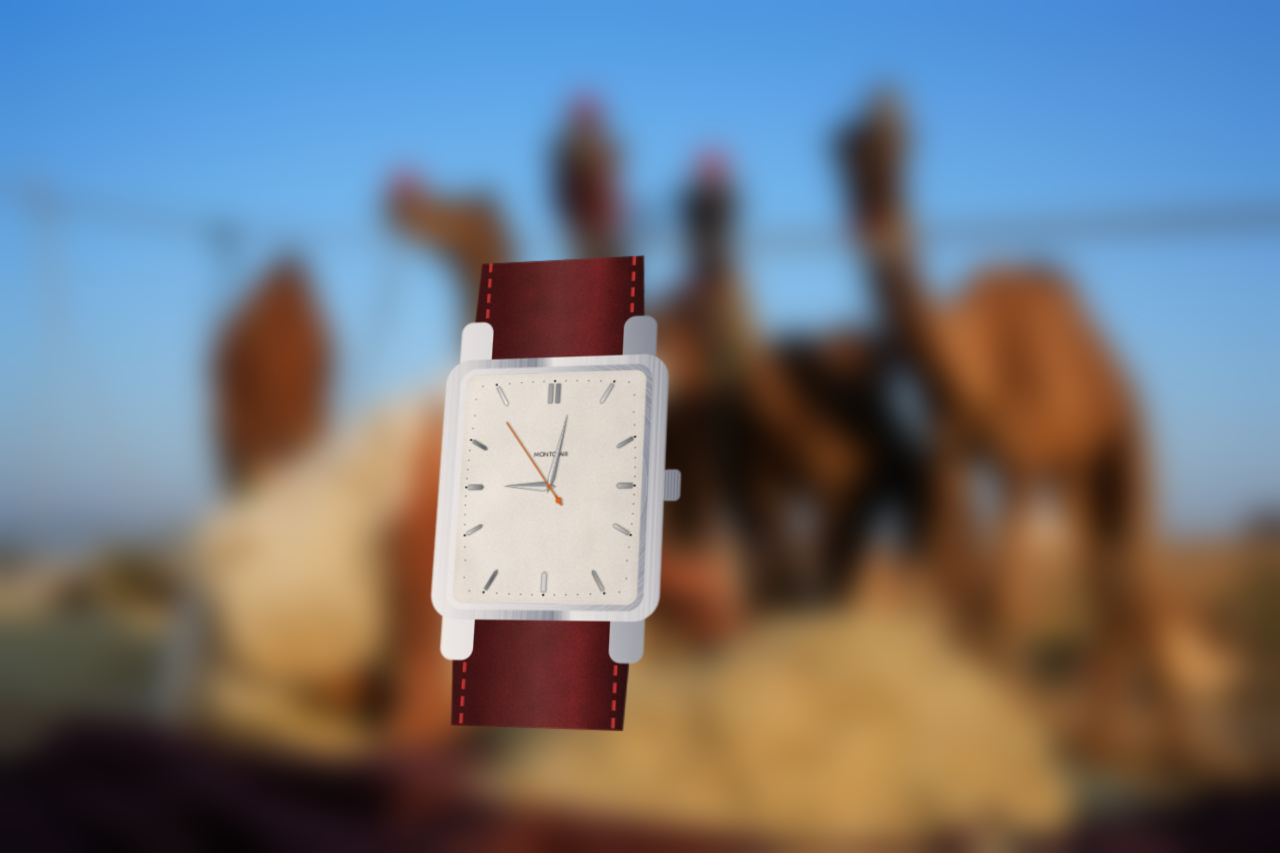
9:01:54
